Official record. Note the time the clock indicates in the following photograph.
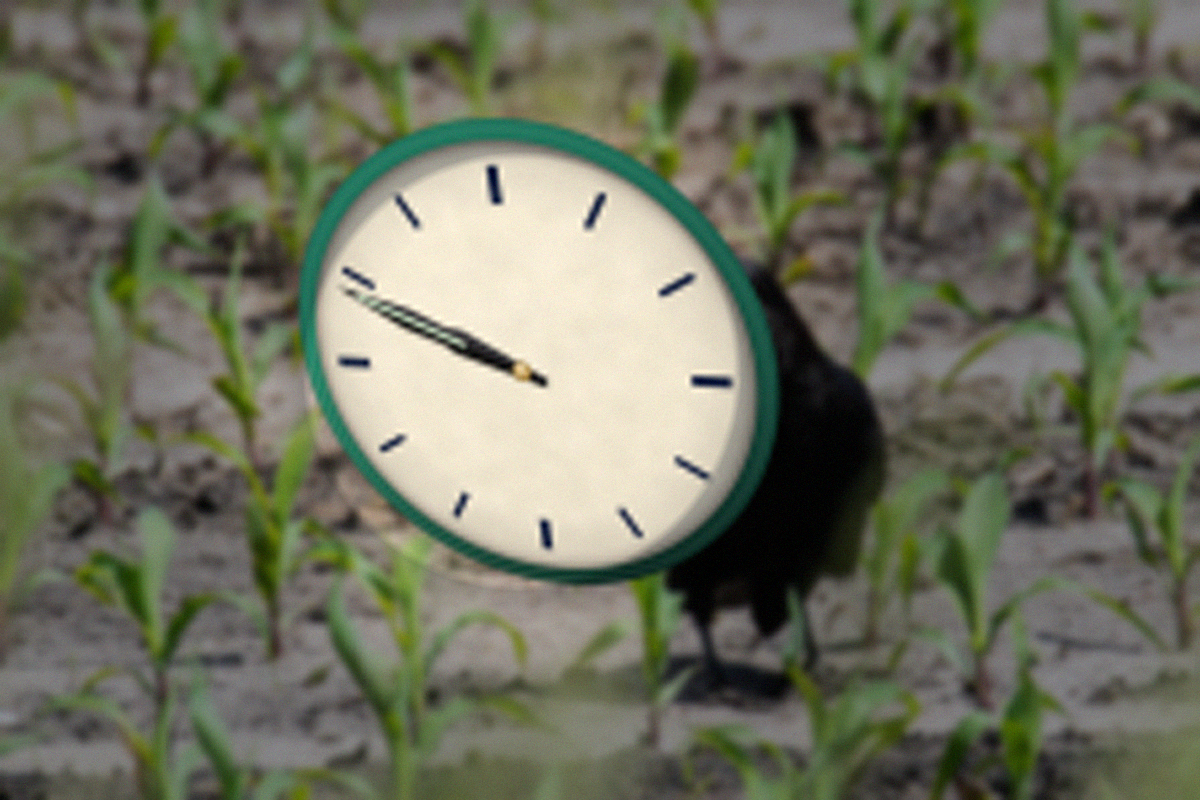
9:49
